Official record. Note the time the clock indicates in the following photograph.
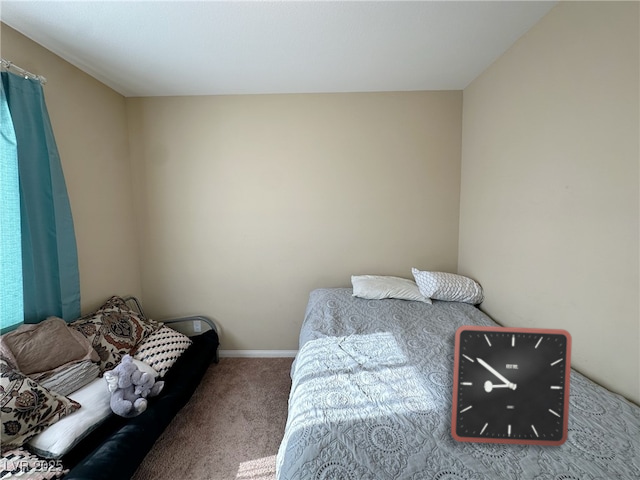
8:51
